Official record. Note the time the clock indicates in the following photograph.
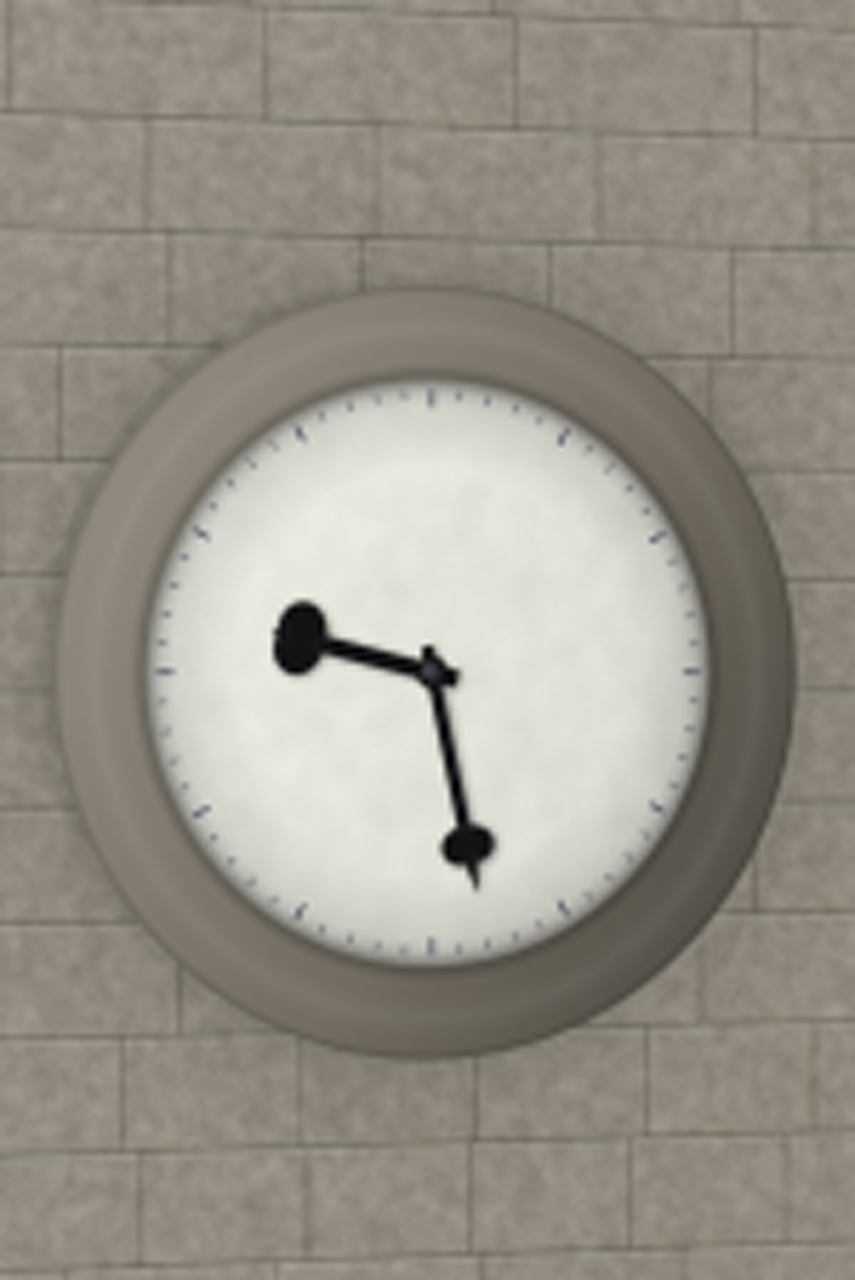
9:28
